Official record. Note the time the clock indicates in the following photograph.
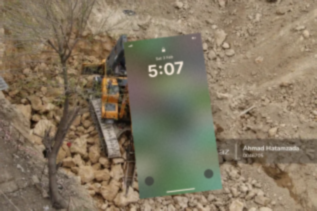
5:07
